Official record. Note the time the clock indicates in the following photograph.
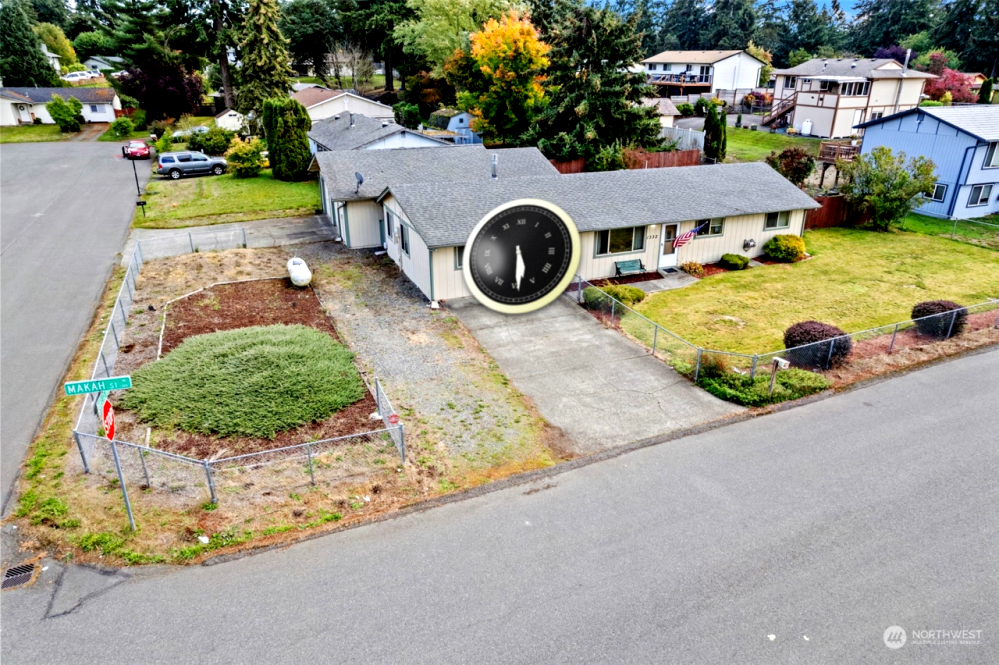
5:29
